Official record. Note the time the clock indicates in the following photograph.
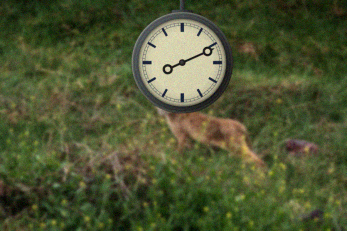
8:11
